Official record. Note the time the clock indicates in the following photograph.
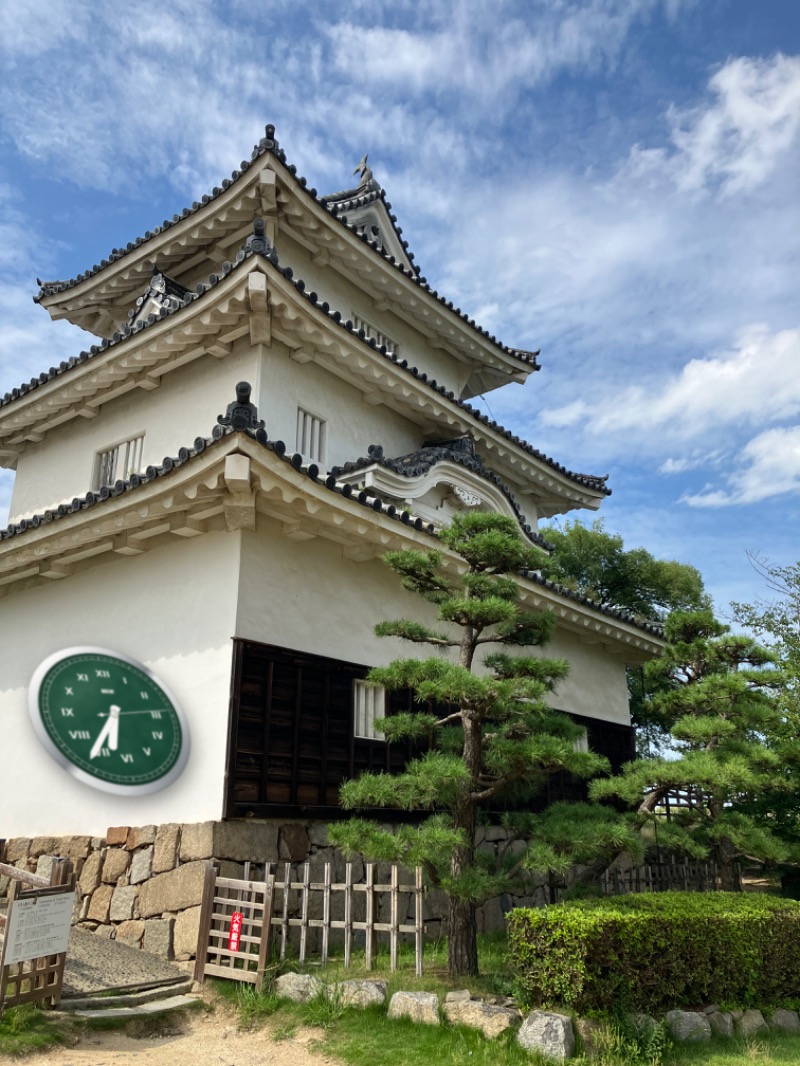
6:36:14
